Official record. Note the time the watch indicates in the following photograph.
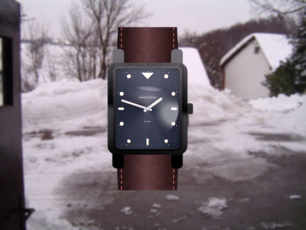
1:48
